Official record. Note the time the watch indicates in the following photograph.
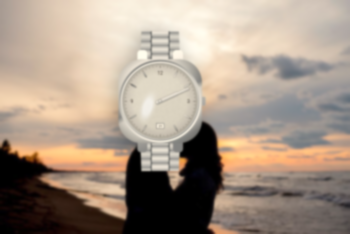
2:11
